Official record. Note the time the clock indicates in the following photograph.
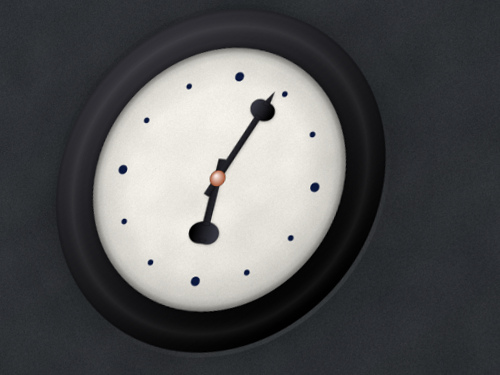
6:04
